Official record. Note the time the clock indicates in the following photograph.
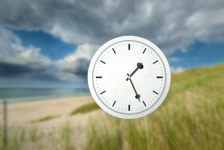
1:26
